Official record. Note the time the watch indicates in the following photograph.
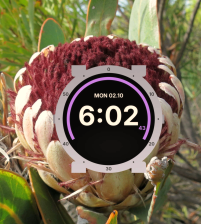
6:02
